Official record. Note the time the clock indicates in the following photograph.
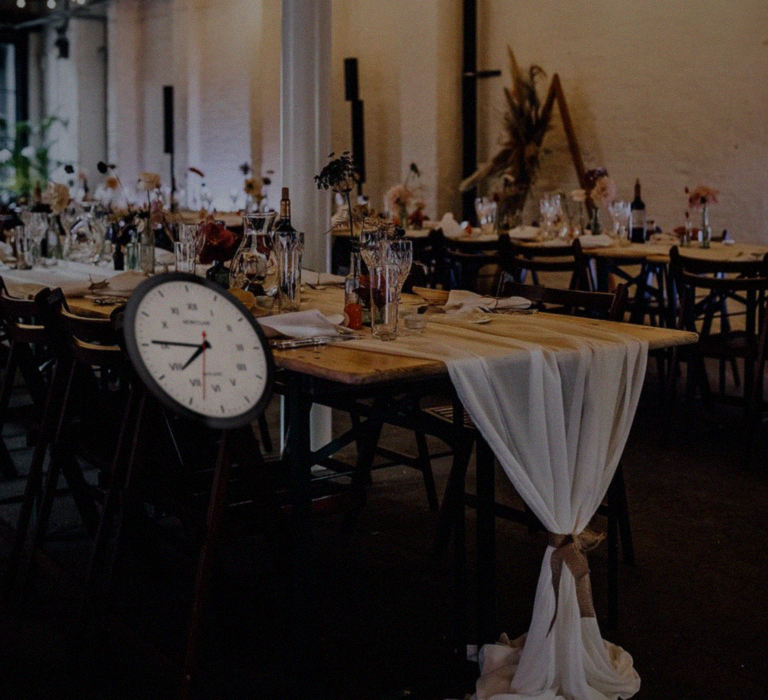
7:45:33
